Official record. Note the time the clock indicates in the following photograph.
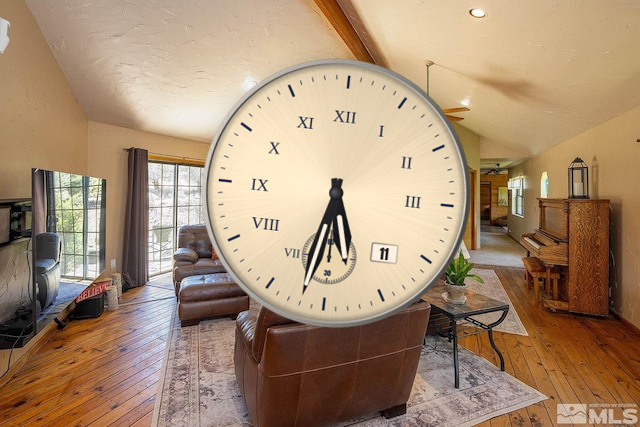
5:32
